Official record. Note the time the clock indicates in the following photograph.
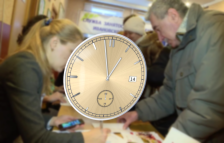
12:58
